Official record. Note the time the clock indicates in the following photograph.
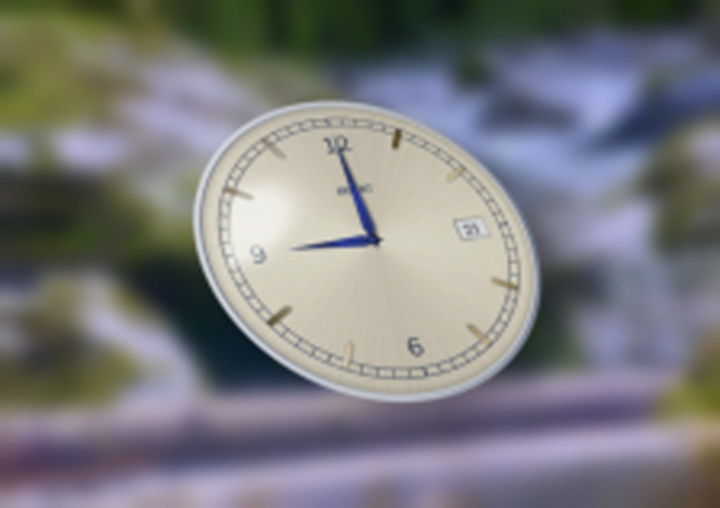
9:00
